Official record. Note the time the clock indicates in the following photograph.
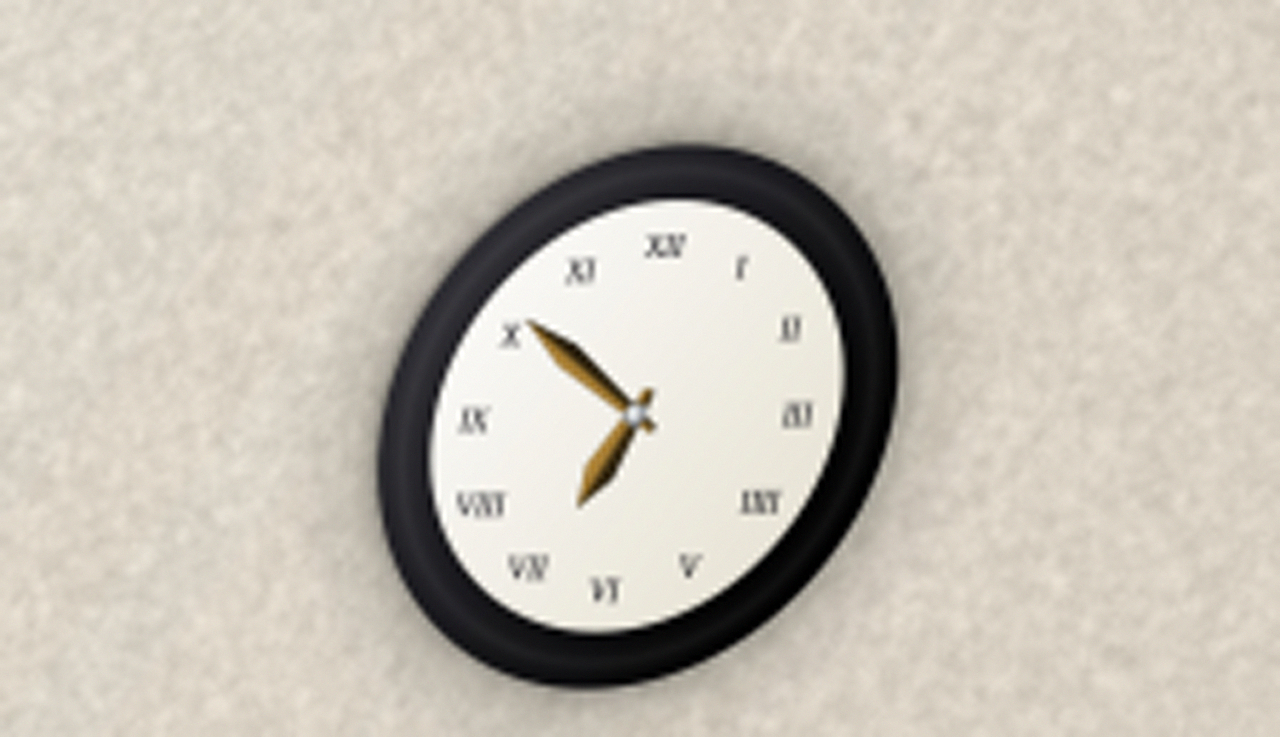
6:51
